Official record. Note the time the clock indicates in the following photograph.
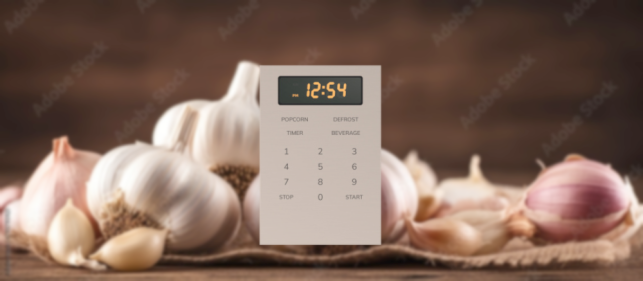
12:54
